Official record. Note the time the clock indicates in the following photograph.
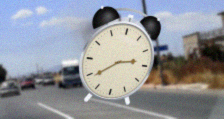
2:39
